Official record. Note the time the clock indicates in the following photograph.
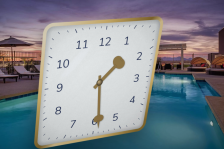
1:29
